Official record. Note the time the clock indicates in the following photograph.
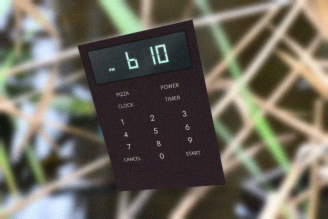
6:10
